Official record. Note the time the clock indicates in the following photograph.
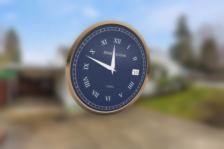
11:48
